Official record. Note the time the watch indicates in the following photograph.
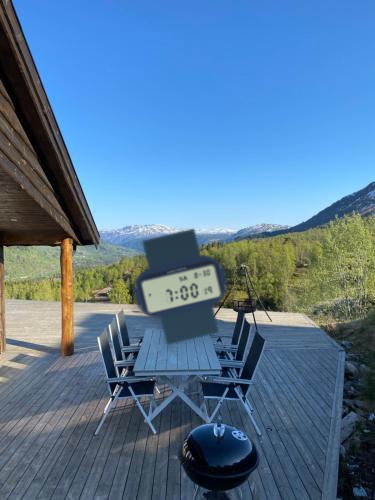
7:00
